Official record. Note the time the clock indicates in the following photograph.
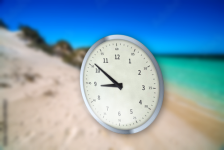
8:51
